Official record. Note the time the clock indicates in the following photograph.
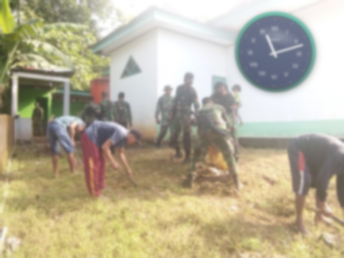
11:12
